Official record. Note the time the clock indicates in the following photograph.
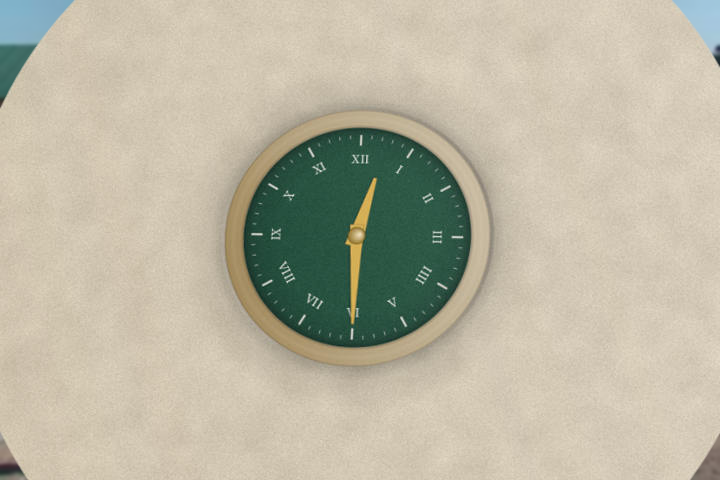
12:30
